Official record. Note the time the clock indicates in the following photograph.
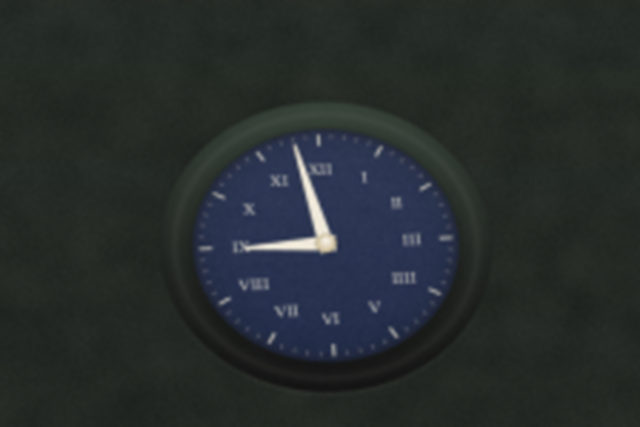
8:58
